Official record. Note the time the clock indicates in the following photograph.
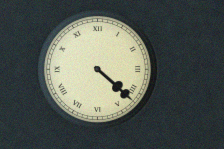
4:22
